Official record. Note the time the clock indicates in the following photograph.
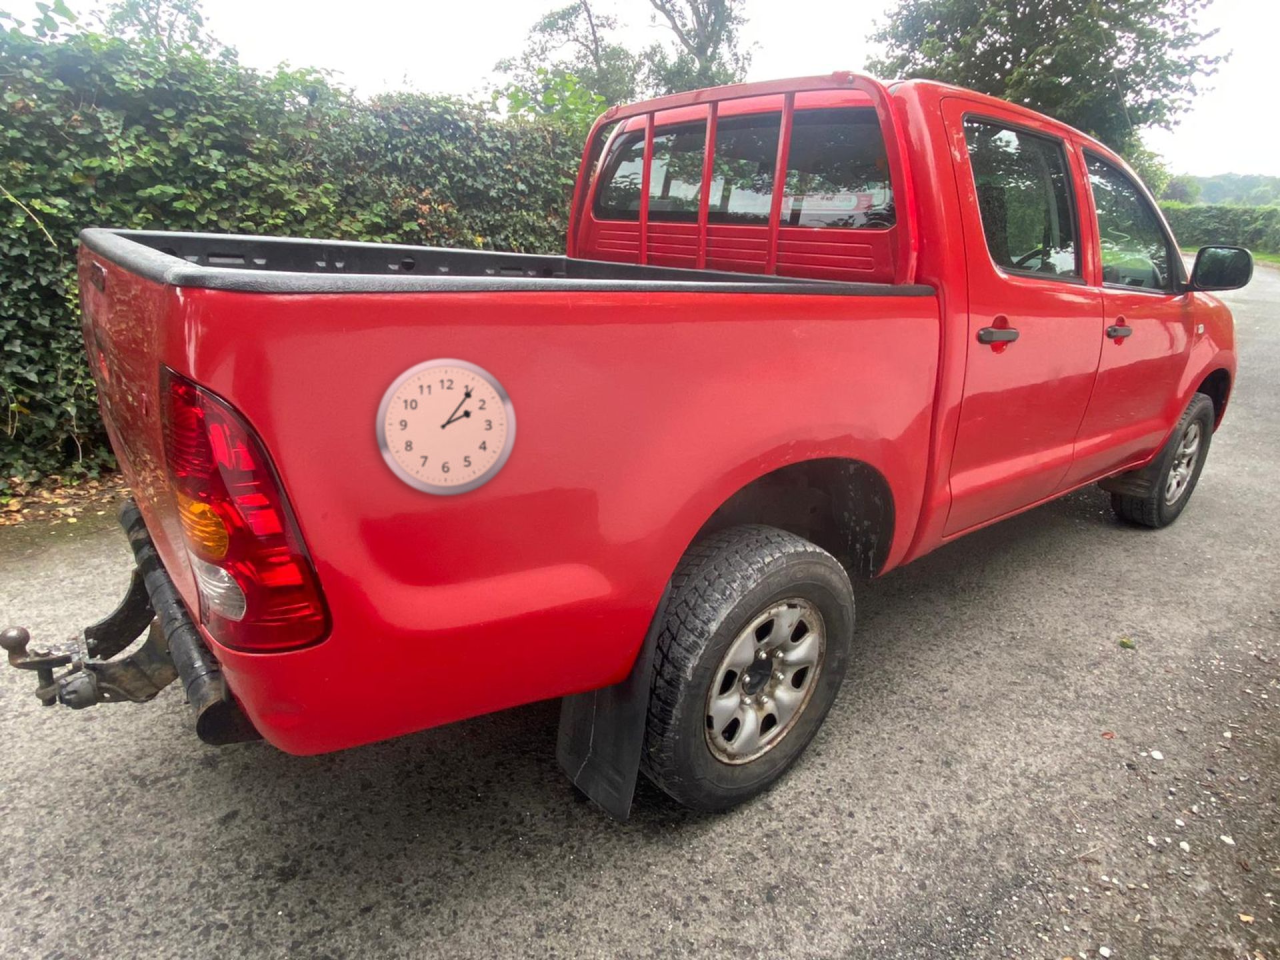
2:06
